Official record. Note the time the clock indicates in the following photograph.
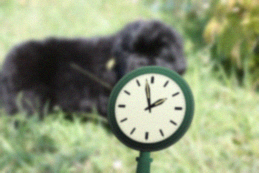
1:58
